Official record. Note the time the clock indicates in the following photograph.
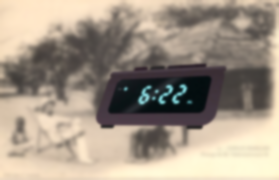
6:22
